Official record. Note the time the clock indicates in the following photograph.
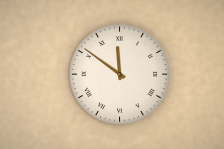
11:51
